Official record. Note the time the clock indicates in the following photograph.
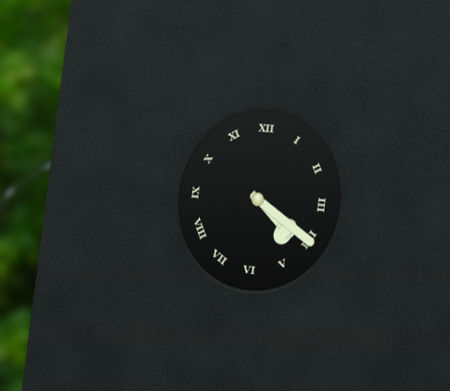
4:20
